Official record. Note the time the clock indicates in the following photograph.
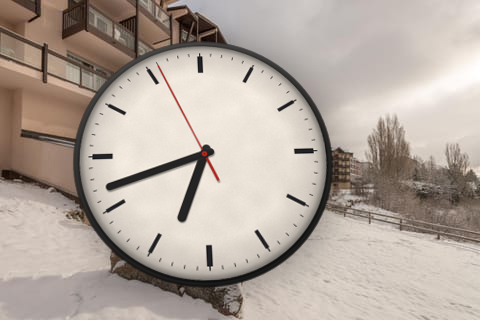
6:41:56
